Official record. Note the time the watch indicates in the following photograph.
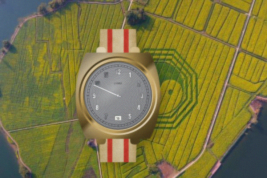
9:49
